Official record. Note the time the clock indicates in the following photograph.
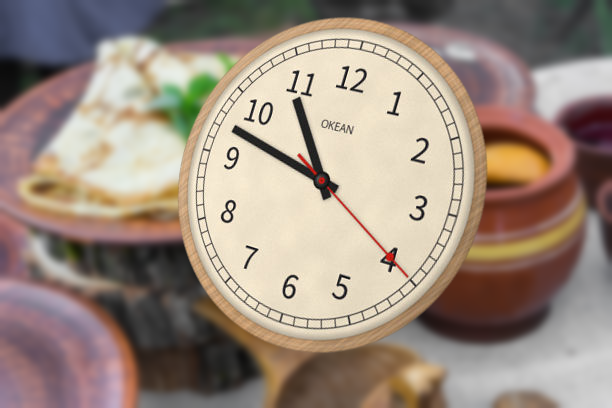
10:47:20
